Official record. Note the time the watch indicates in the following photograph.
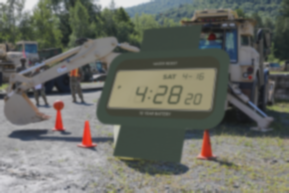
4:28
